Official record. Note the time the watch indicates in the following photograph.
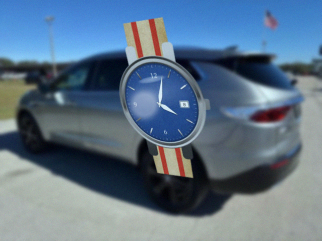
4:03
